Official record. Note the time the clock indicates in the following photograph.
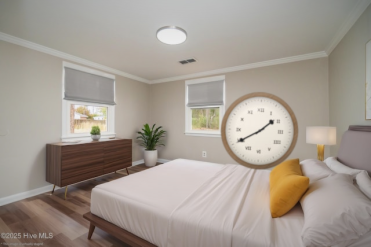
1:40
